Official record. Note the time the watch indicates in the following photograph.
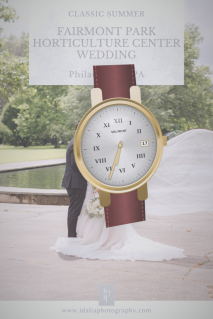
6:34
